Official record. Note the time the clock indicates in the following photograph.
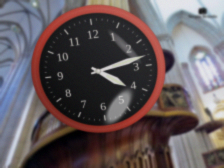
4:13
